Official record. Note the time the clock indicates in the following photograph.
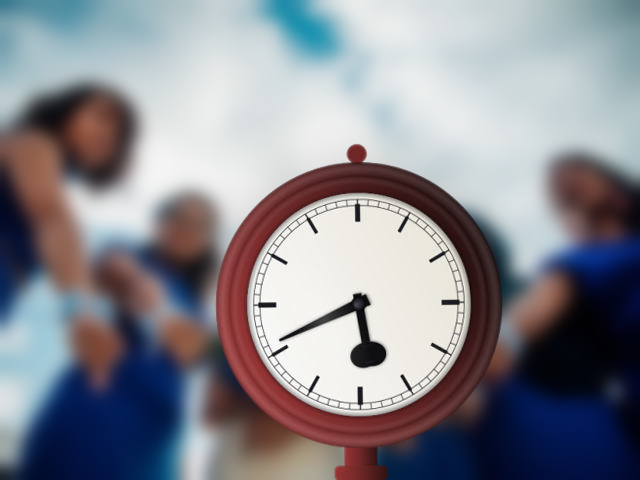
5:41
